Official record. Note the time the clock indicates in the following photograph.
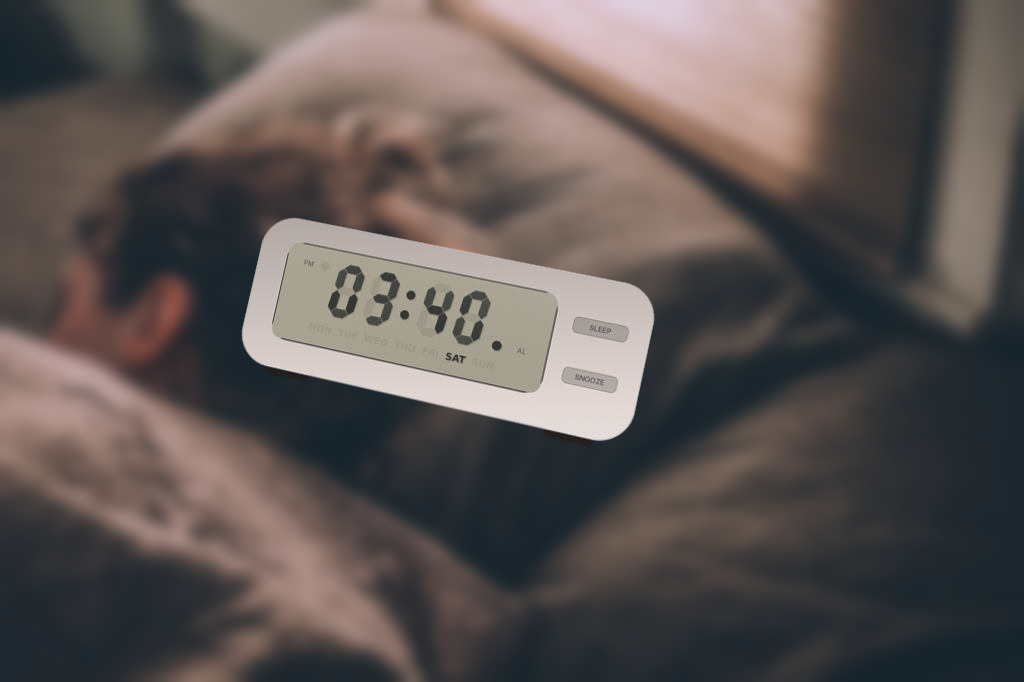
3:40
